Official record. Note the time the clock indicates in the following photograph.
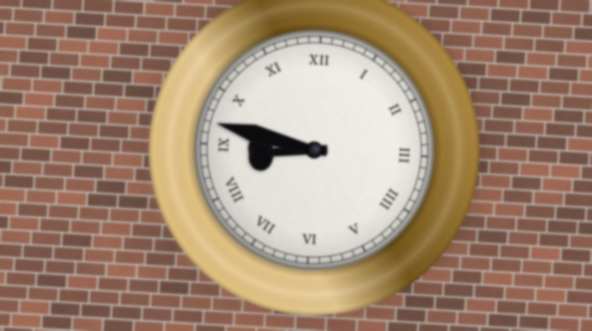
8:47
